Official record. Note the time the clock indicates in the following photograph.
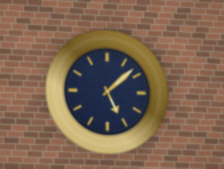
5:08
